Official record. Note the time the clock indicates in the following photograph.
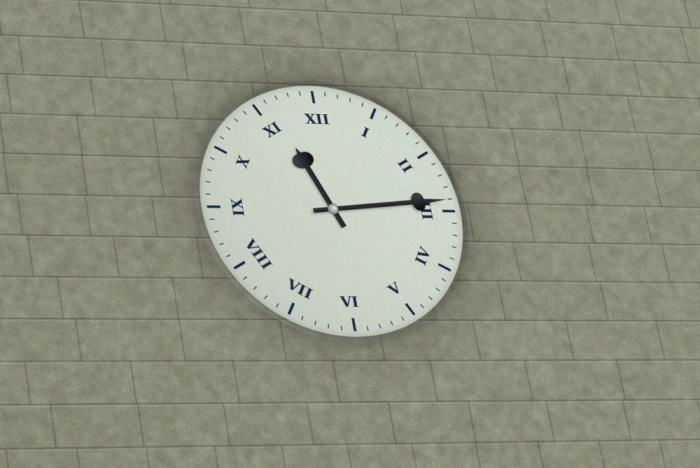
11:14
